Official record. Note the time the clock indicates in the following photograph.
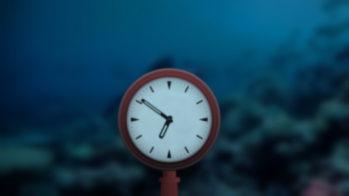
6:51
